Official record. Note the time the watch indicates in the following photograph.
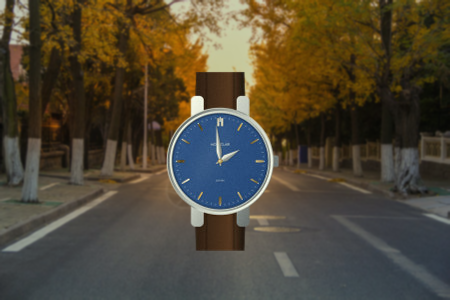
1:59
